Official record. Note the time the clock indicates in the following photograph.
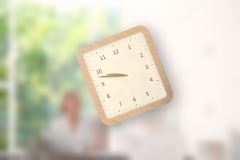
9:48
